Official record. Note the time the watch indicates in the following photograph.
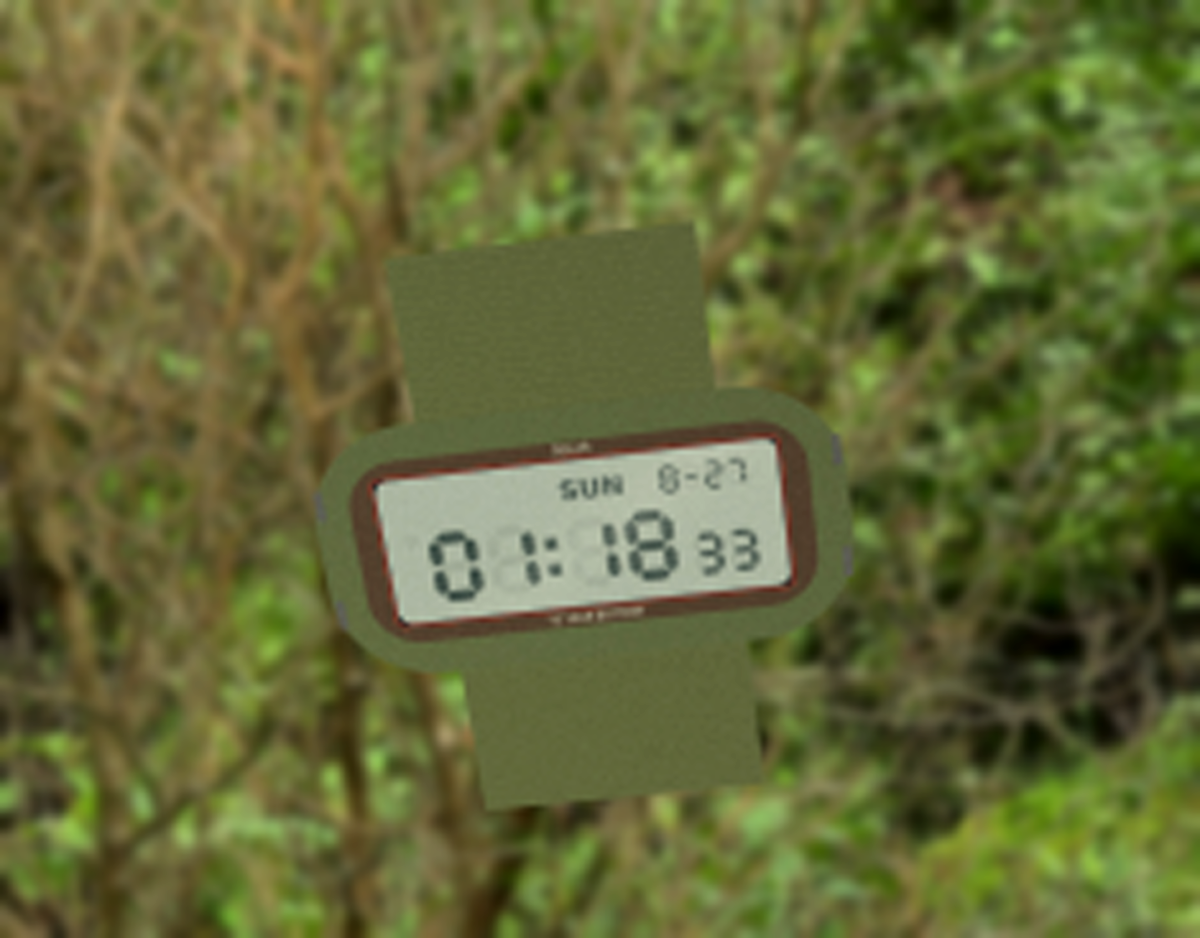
1:18:33
